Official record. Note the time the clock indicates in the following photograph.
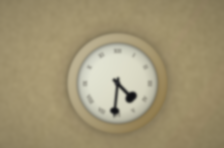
4:31
